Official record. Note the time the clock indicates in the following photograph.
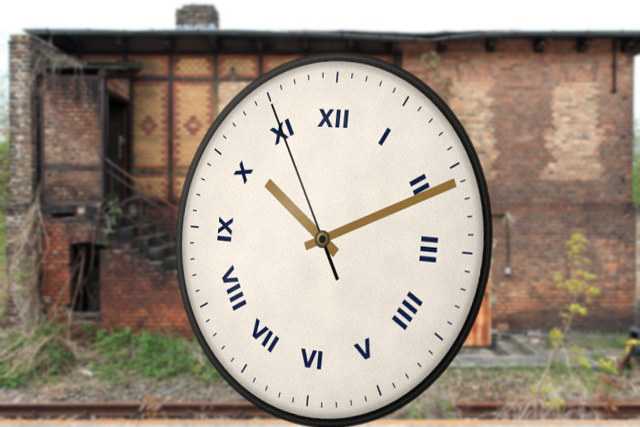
10:10:55
